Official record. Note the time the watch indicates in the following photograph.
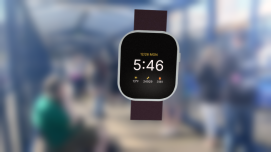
5:46
